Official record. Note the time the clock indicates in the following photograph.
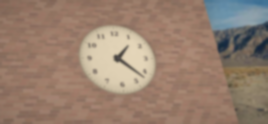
1:22
